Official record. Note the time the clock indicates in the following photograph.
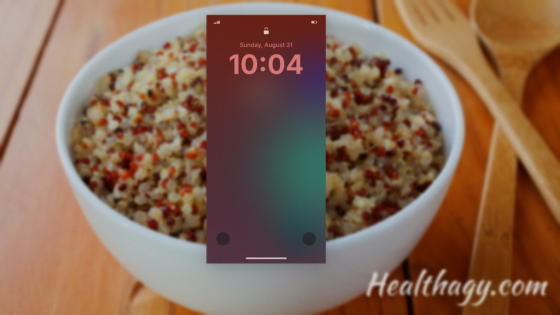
10:04
